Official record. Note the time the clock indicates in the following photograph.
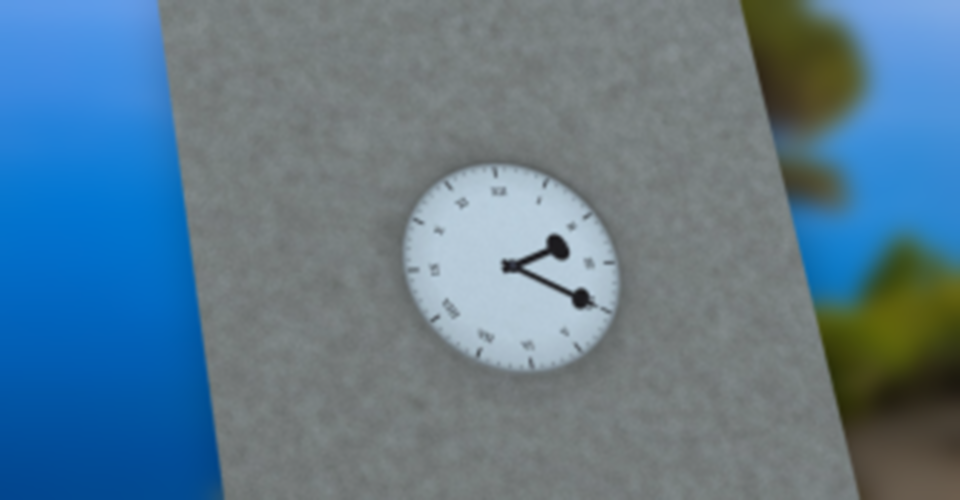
2:20
